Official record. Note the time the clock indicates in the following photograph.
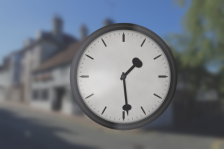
1:29
